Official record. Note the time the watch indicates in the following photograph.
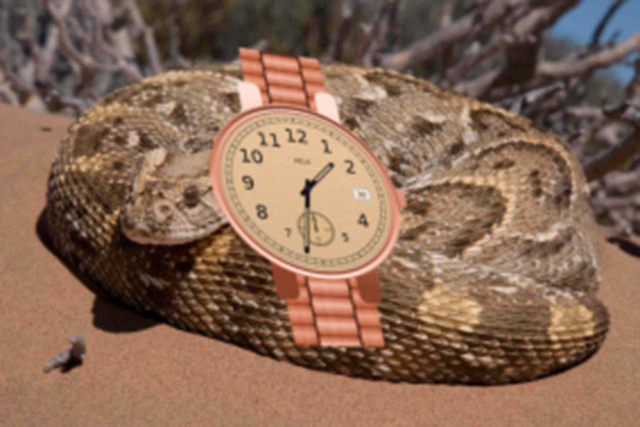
1:32
